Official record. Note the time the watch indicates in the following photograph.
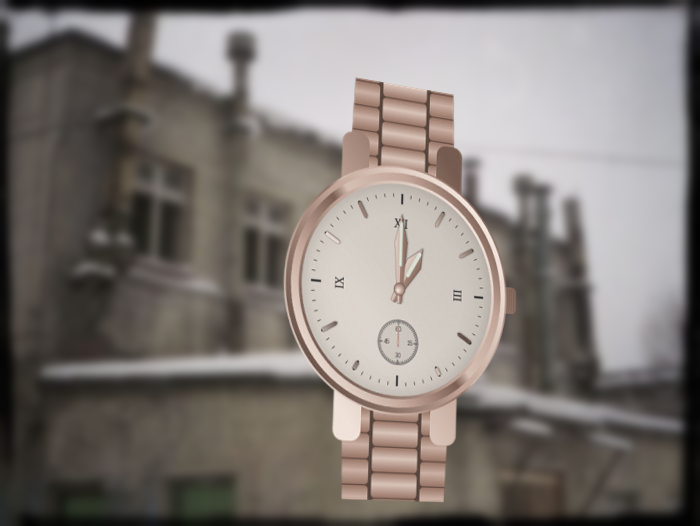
1:00
